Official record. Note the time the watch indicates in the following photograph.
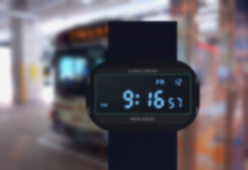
9:16:57
